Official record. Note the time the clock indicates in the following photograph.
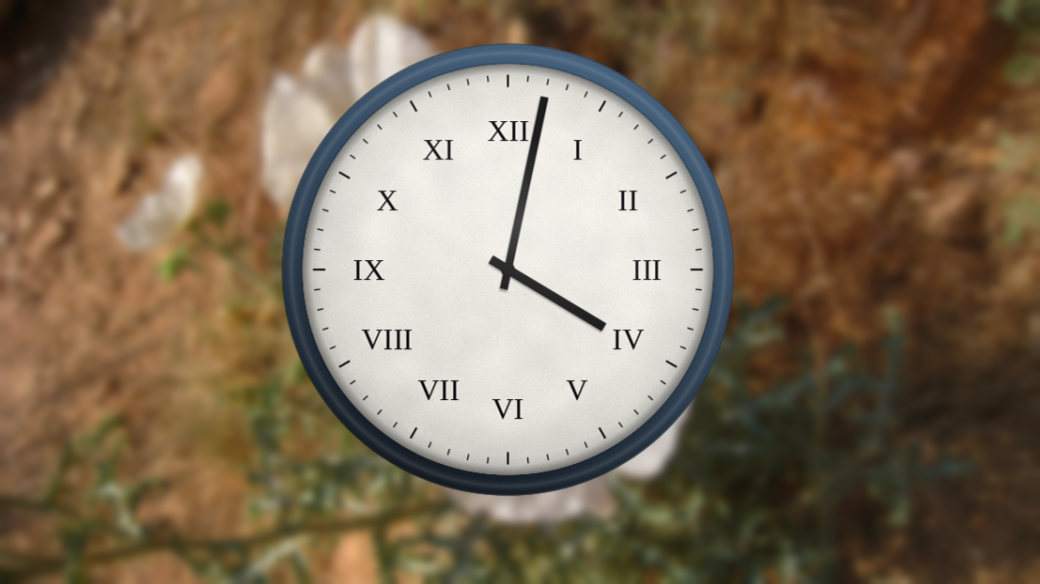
4:02
